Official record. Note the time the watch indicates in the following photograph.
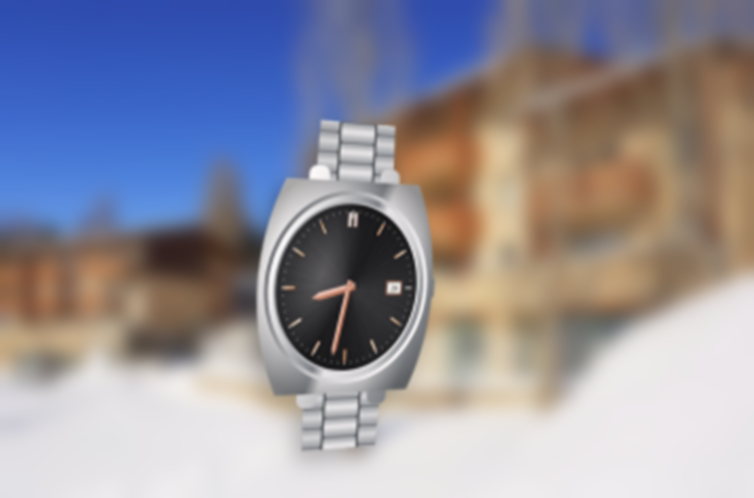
8:32
